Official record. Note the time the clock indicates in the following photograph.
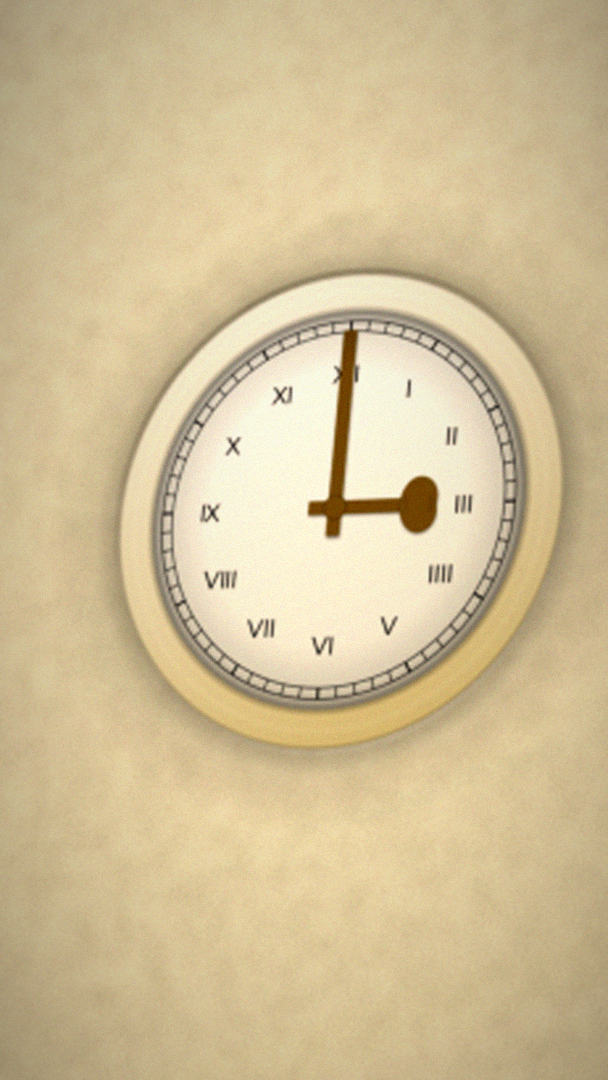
3:00
